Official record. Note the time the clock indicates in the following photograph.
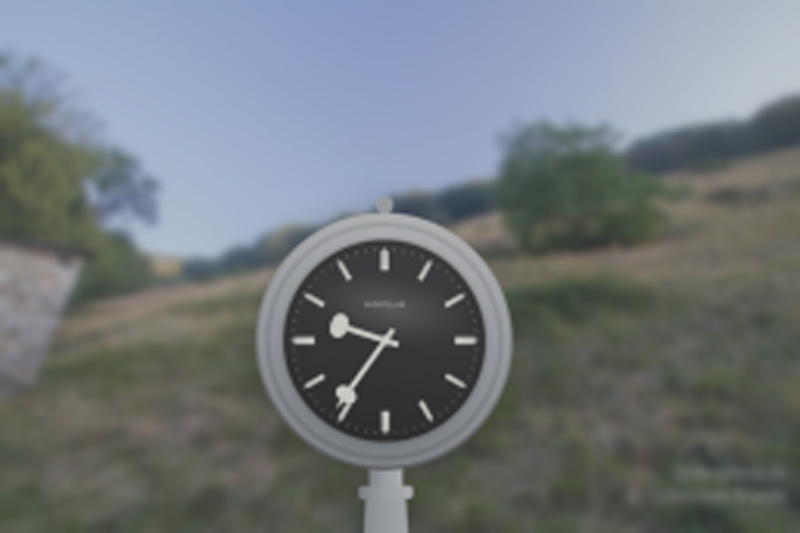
9:36
